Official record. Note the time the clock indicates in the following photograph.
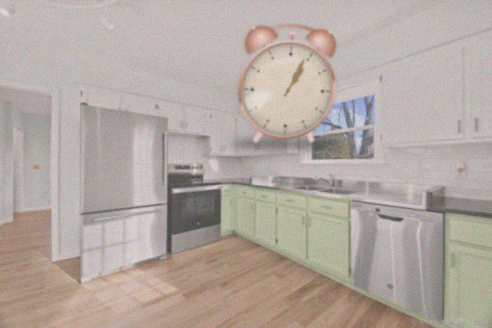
1:04
